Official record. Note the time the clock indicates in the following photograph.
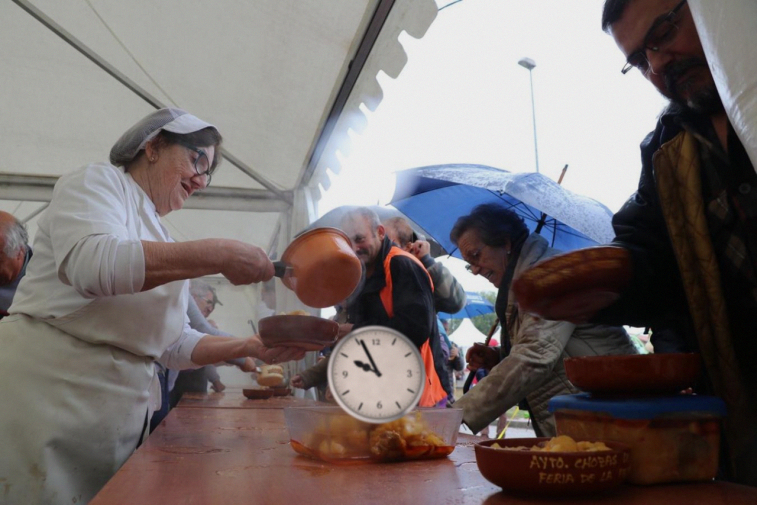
9:56
